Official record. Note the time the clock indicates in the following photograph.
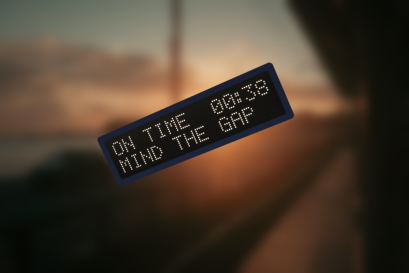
0:38
